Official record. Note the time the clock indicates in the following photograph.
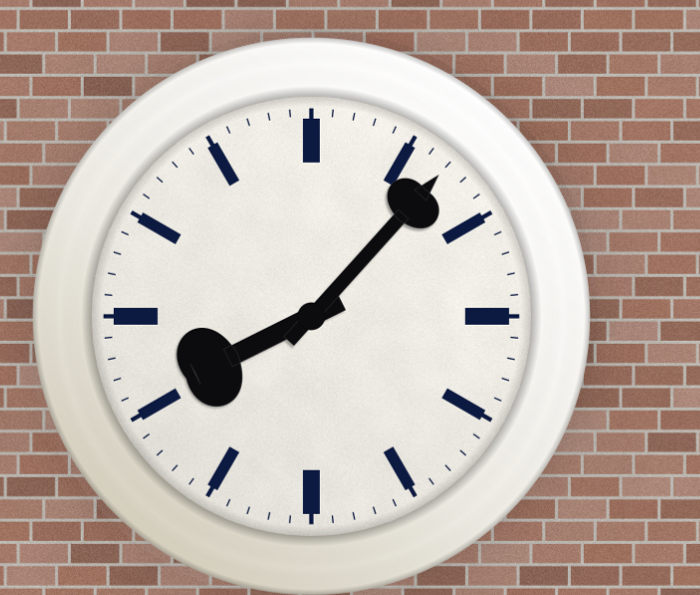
8:07
